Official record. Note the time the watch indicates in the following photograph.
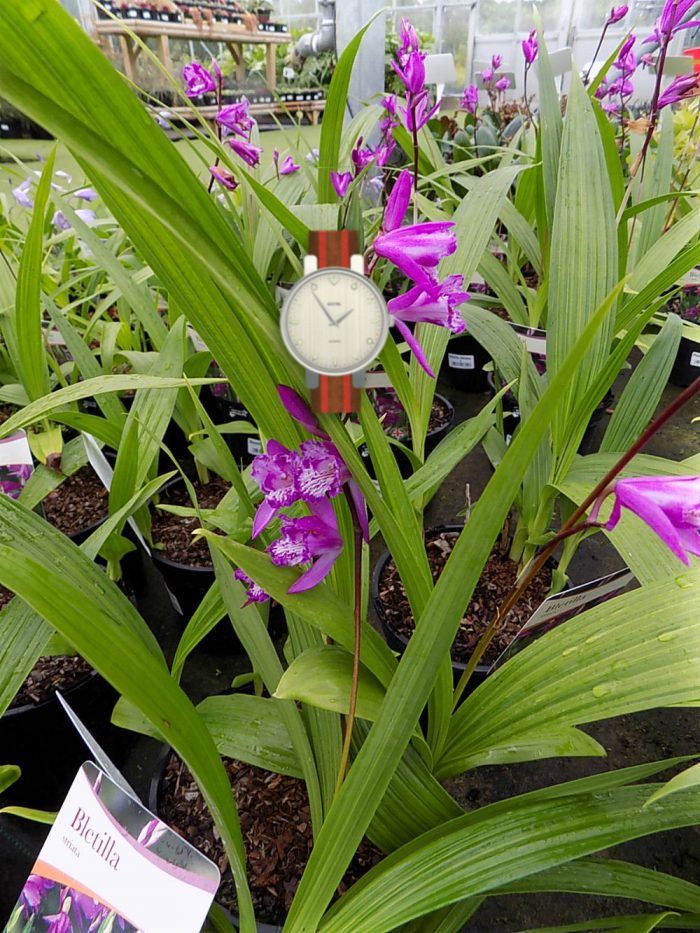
1:54
